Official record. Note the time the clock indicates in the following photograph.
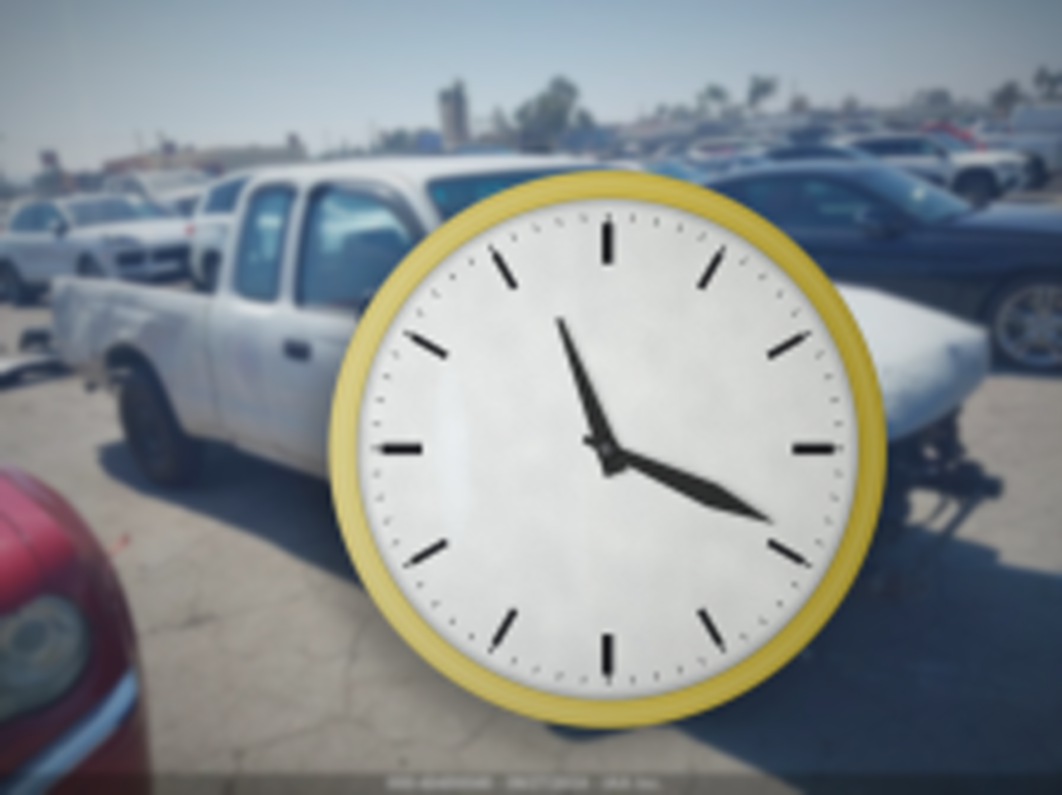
11:19
